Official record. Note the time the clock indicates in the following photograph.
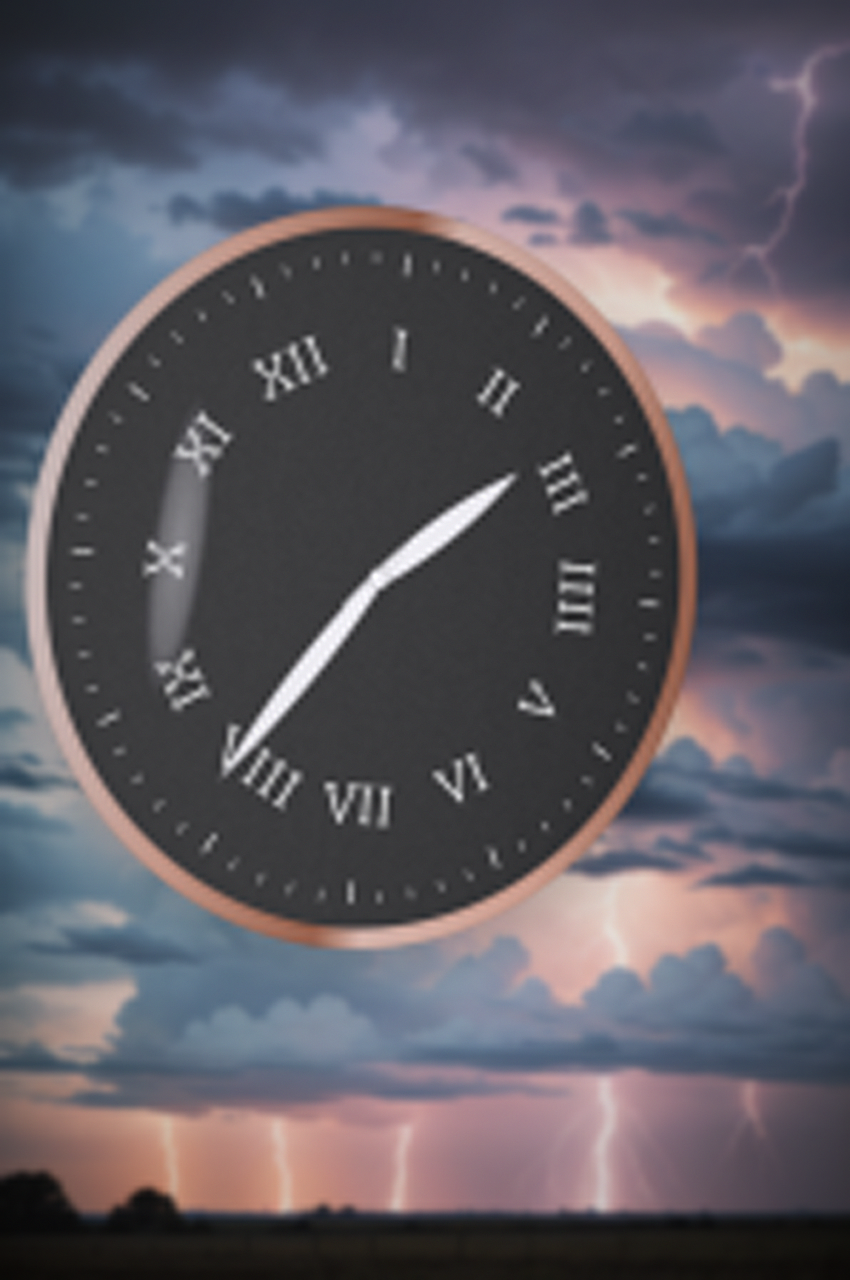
2:41
